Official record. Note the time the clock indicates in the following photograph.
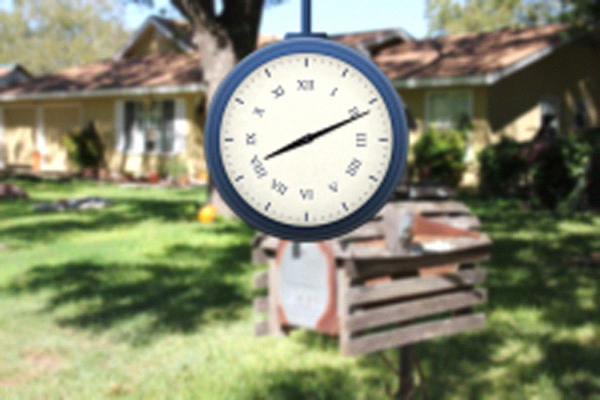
8:11
